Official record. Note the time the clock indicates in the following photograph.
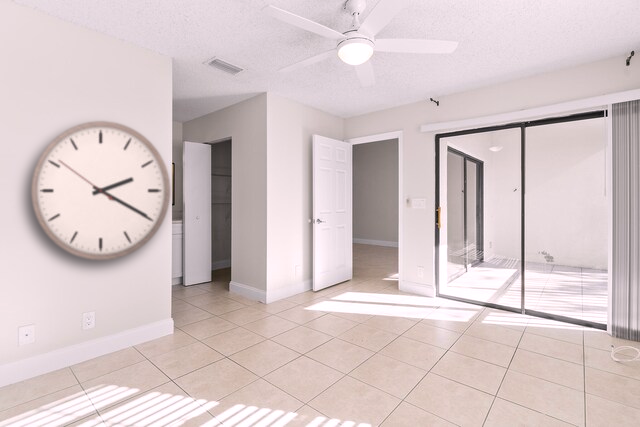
2:19:51
